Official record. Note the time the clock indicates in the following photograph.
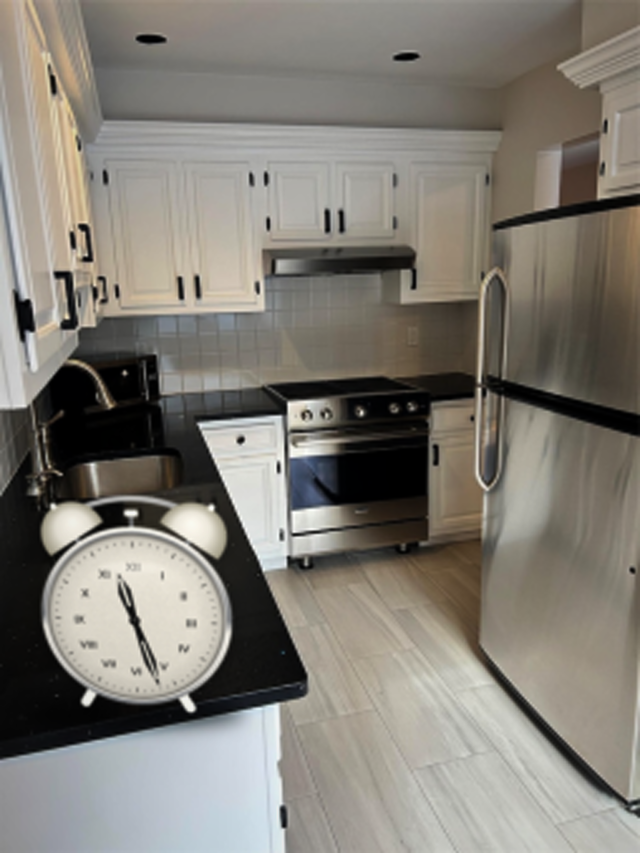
11:27
